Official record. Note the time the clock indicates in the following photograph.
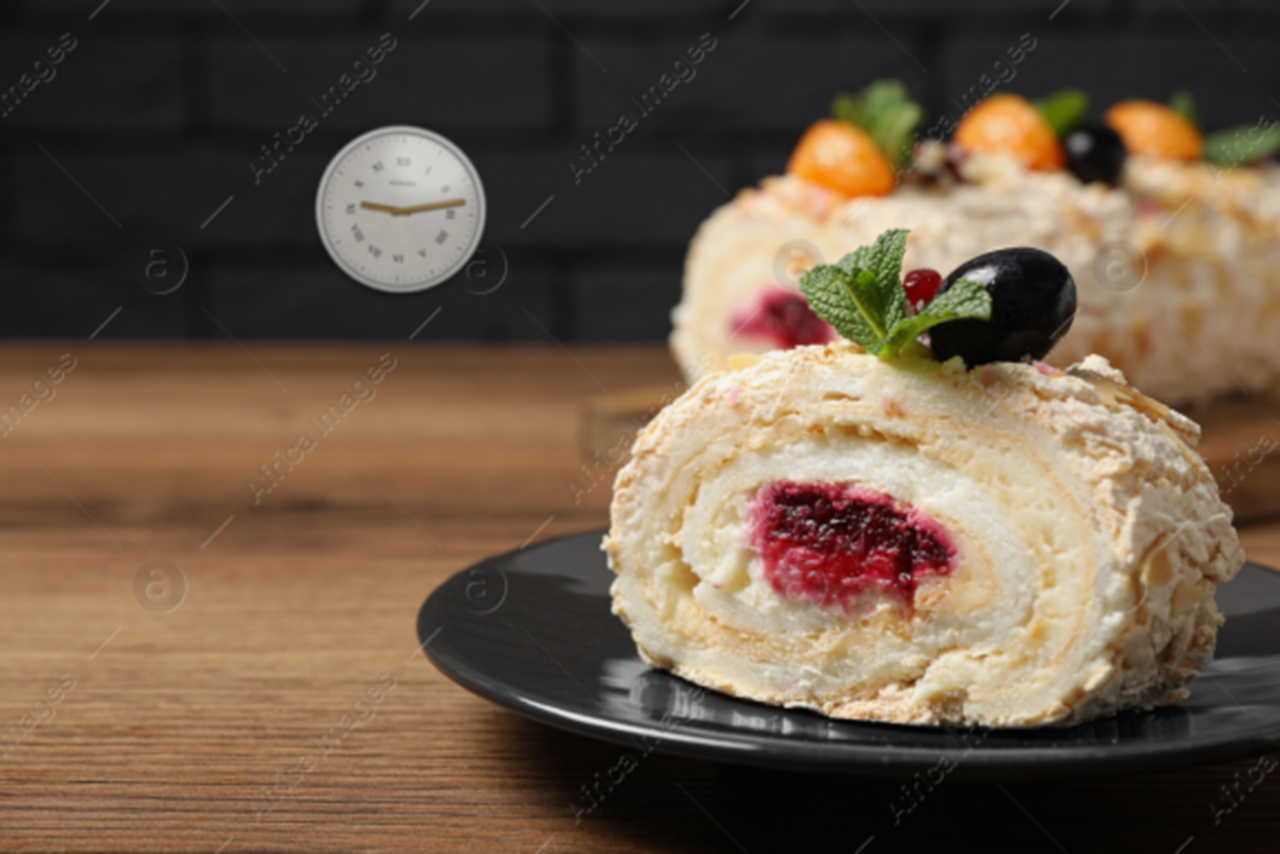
9:13
